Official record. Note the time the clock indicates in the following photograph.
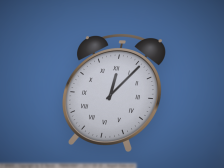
12:06
